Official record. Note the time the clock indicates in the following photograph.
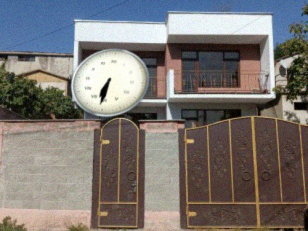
6:31
